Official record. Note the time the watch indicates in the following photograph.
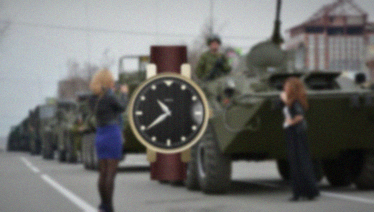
10:39
